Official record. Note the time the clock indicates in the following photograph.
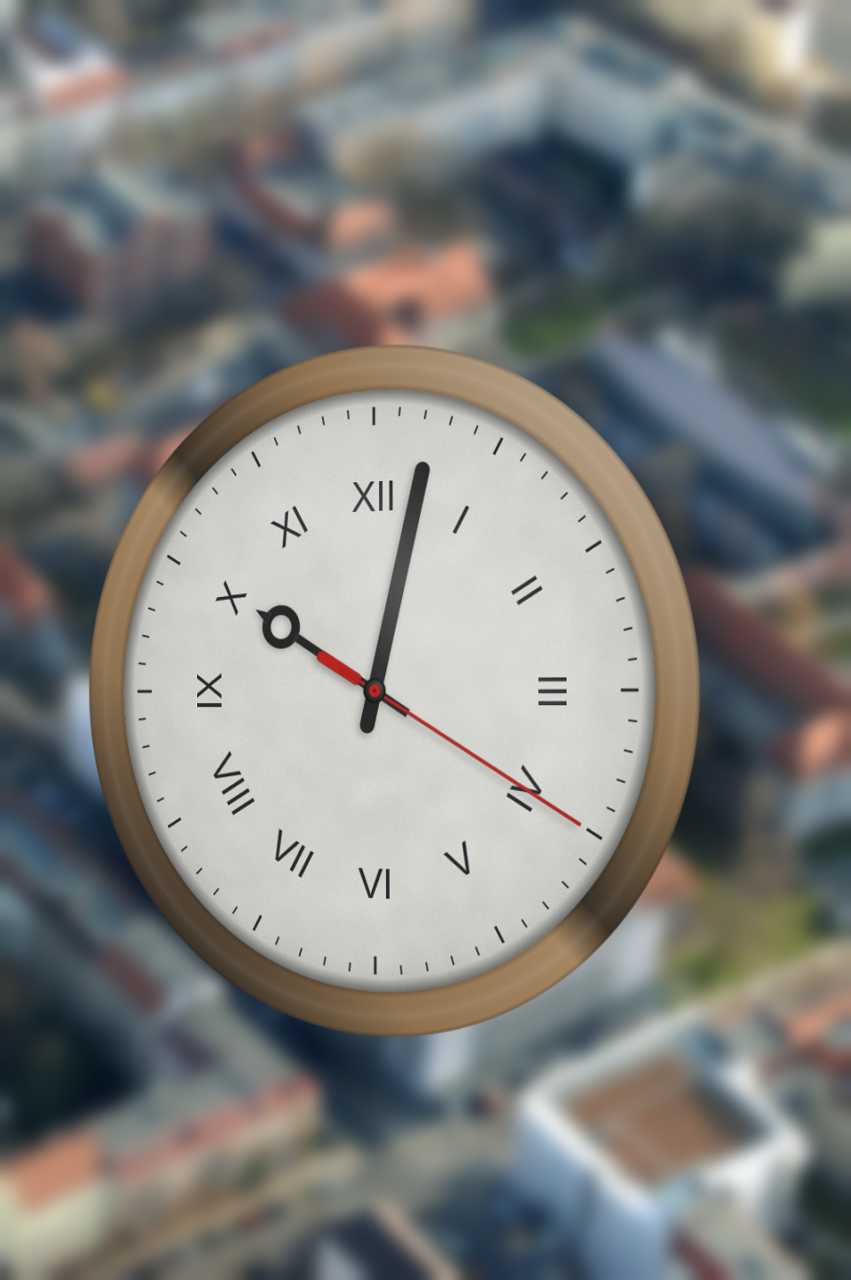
10:02:20
